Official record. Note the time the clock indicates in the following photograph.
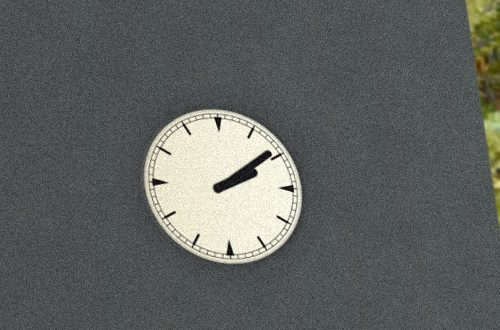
2:09
